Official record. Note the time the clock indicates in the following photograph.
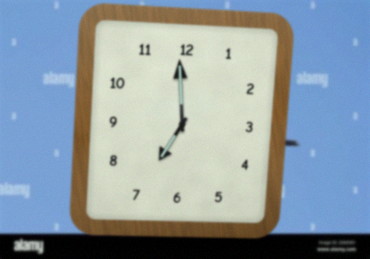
6:59
